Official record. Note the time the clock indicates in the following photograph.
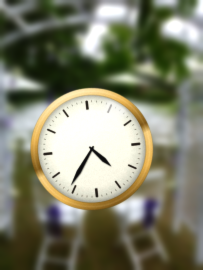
4:36
